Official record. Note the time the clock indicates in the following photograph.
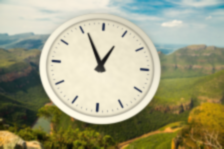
12:56
